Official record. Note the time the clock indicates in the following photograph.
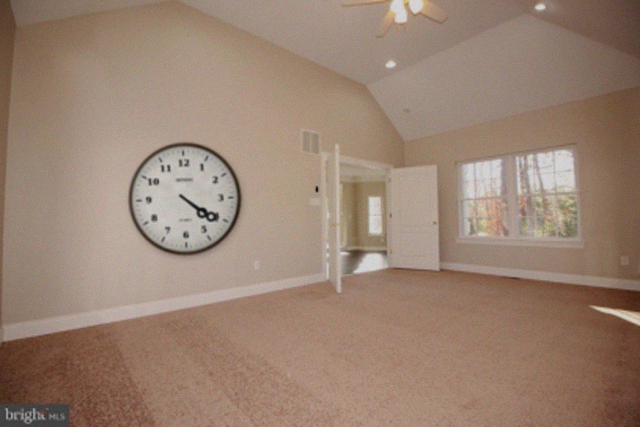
4:21
